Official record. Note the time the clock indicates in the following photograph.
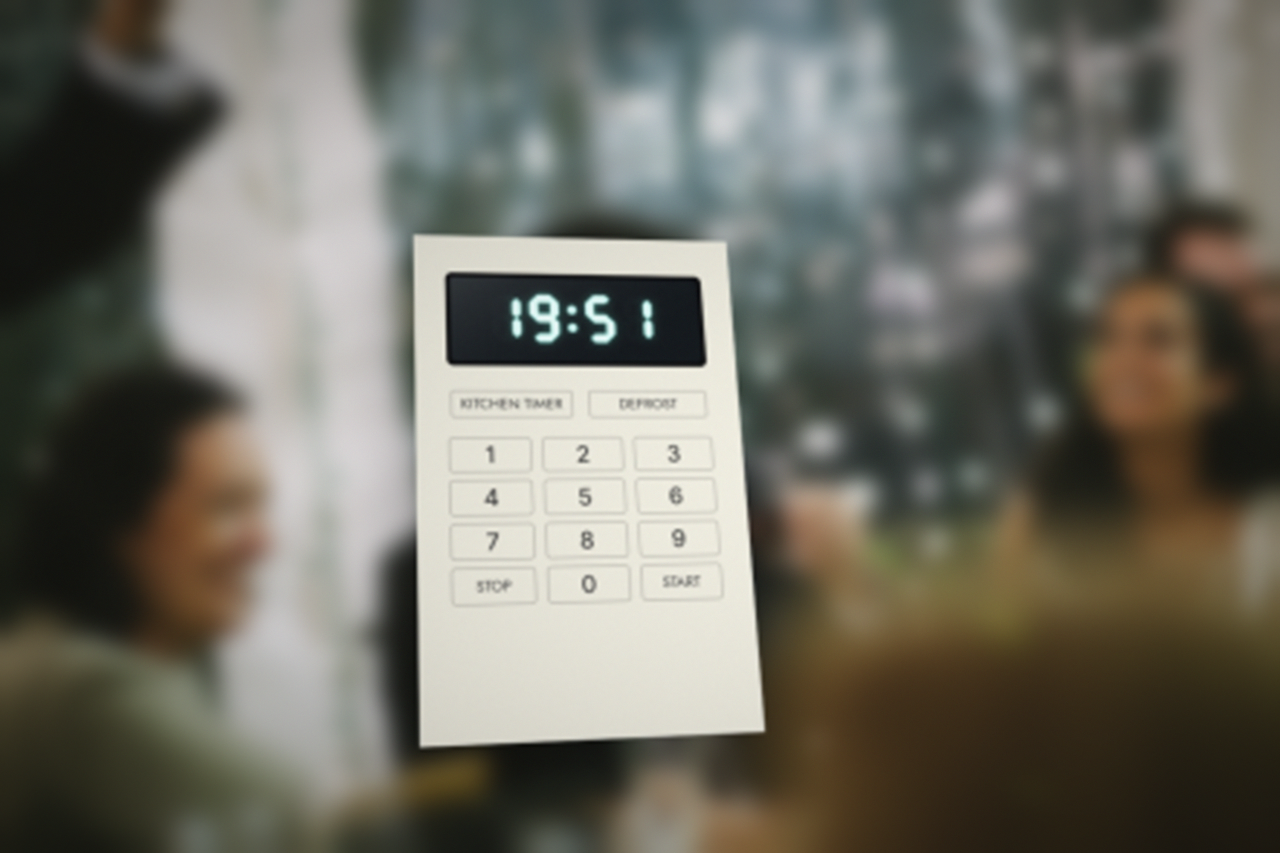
19:51
